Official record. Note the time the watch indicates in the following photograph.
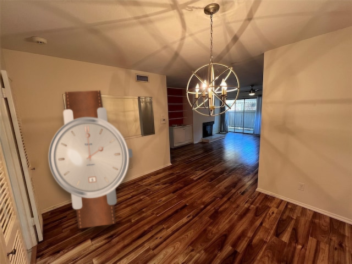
2:00
